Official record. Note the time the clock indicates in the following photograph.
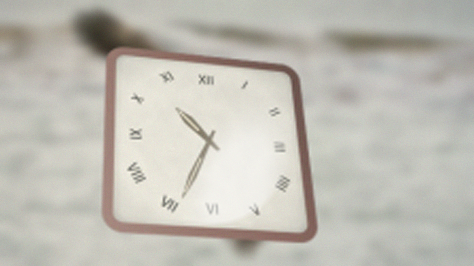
10:34
